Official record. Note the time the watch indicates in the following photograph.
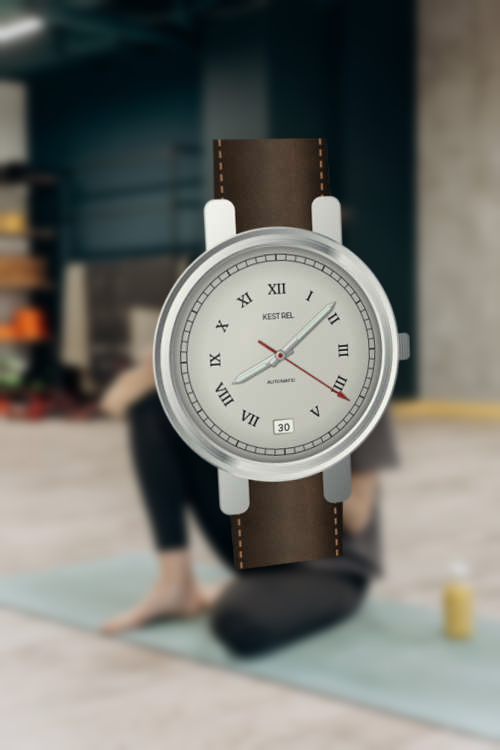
8:08:21
